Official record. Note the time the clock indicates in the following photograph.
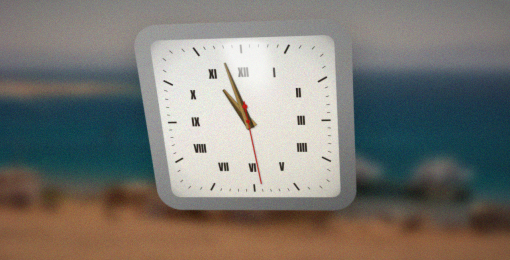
10:57:29
